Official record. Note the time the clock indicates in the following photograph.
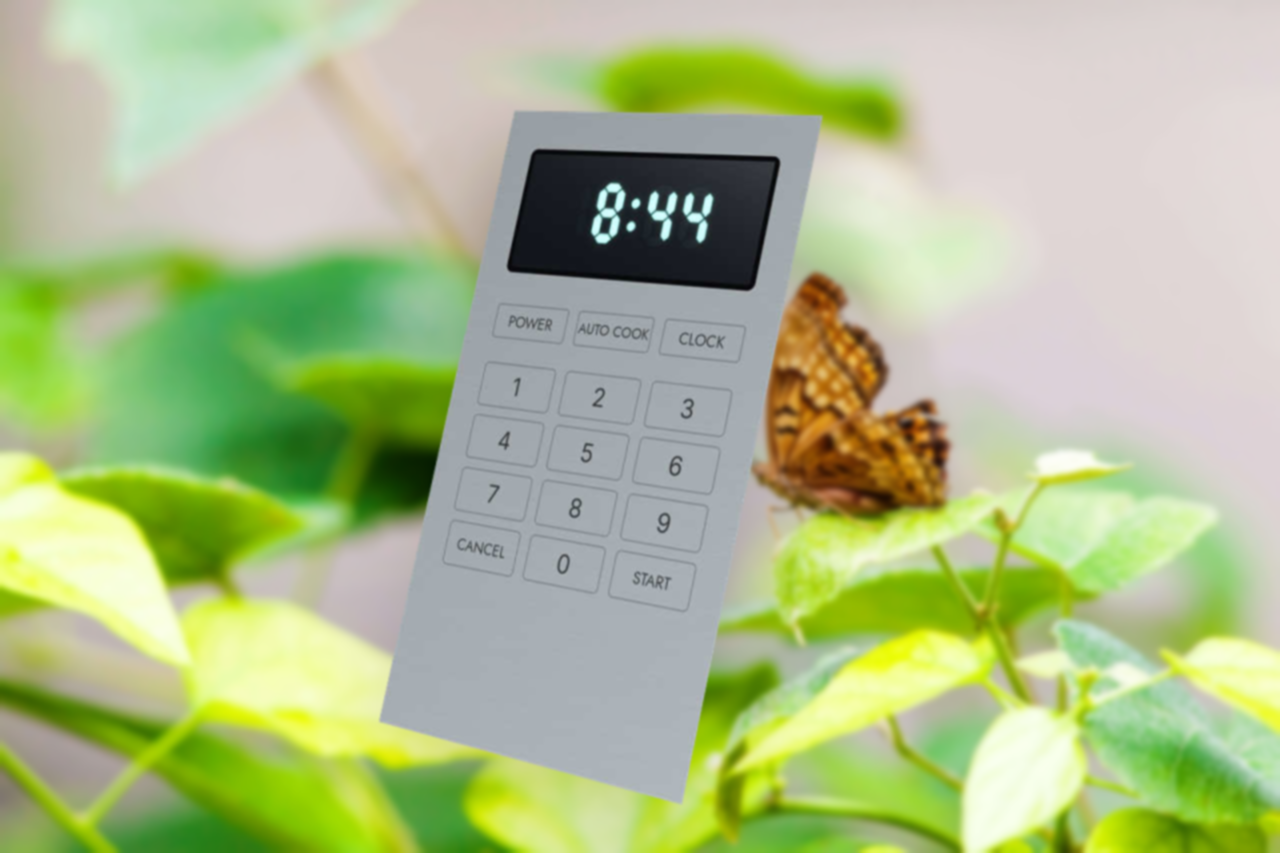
8:44
